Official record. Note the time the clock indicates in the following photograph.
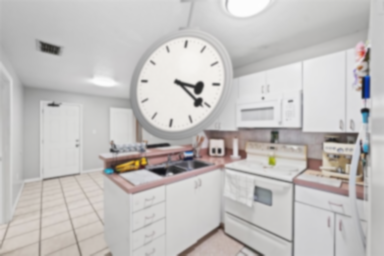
3:21
